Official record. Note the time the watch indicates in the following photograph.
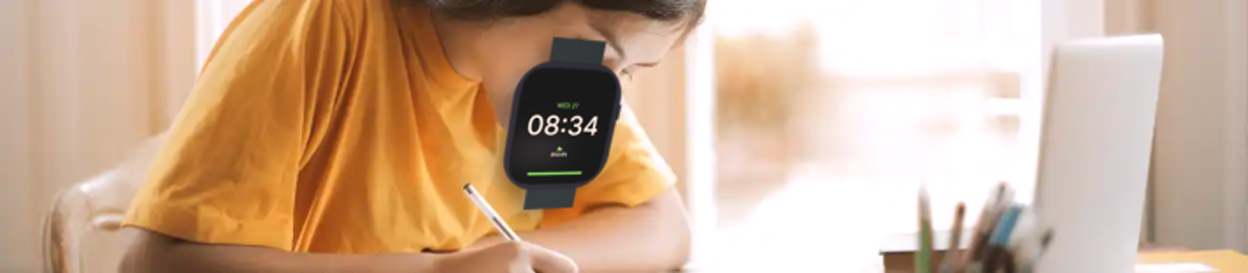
8:34
